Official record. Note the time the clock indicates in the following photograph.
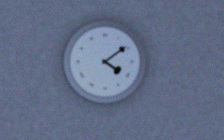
4:09
